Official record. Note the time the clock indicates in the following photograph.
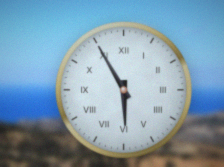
5:55
